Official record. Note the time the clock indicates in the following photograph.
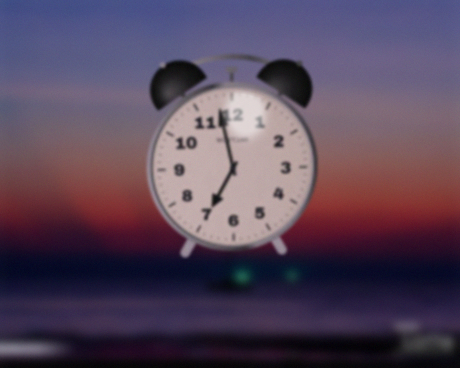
6:58
